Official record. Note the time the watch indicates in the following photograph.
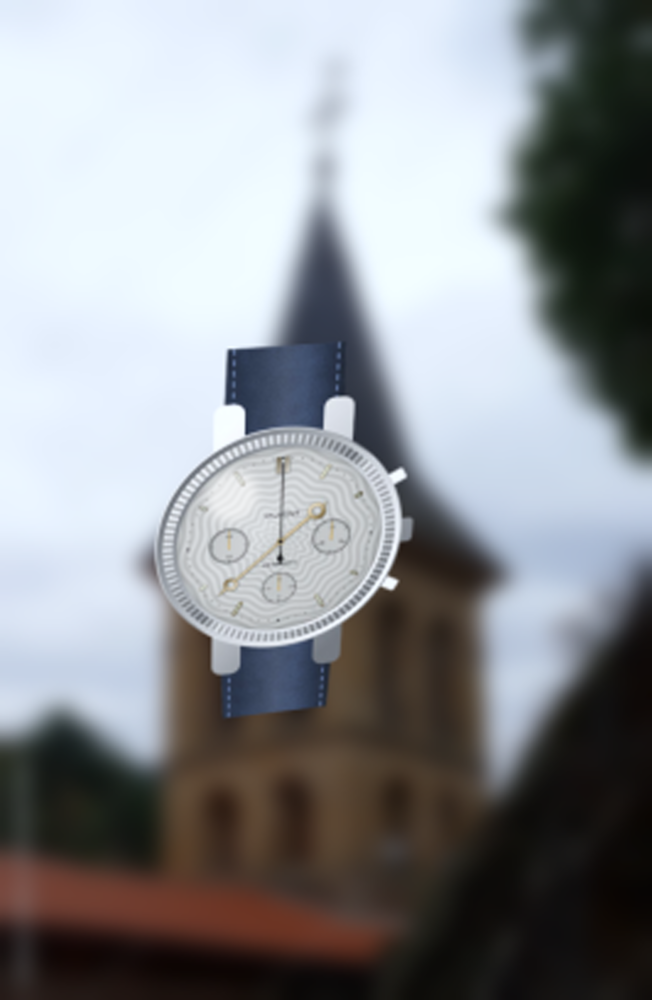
1:38
